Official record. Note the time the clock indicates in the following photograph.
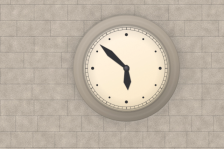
5:52
